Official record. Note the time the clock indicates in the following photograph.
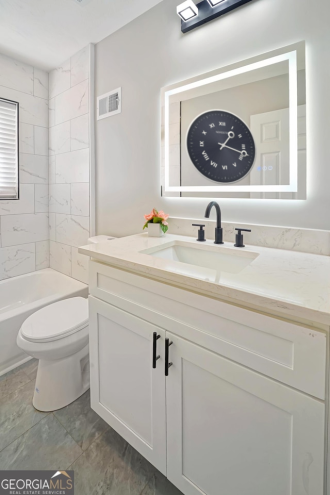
1:18
